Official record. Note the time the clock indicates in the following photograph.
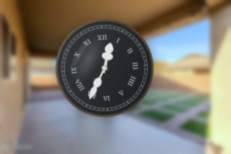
12:35
